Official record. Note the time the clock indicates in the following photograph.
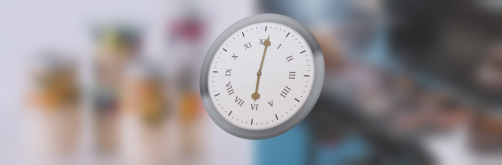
6:01
